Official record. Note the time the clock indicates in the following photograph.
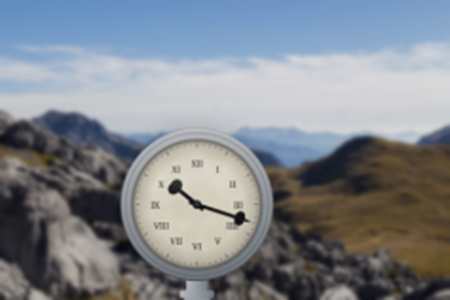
10:18
